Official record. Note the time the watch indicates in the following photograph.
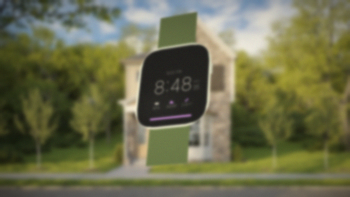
8:48
